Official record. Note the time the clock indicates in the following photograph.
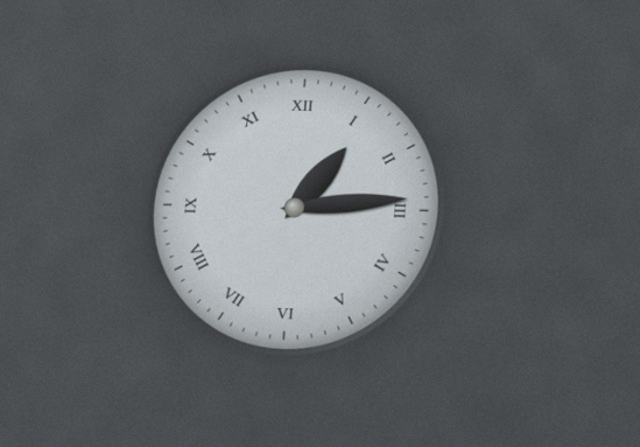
1:14
